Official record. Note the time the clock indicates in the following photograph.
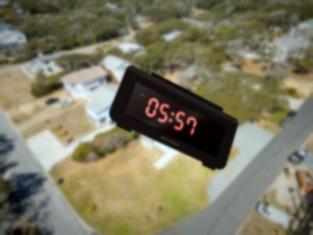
5:57
